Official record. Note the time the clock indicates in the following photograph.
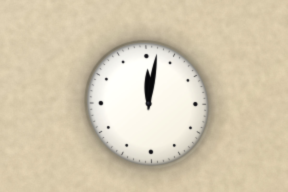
12:02
